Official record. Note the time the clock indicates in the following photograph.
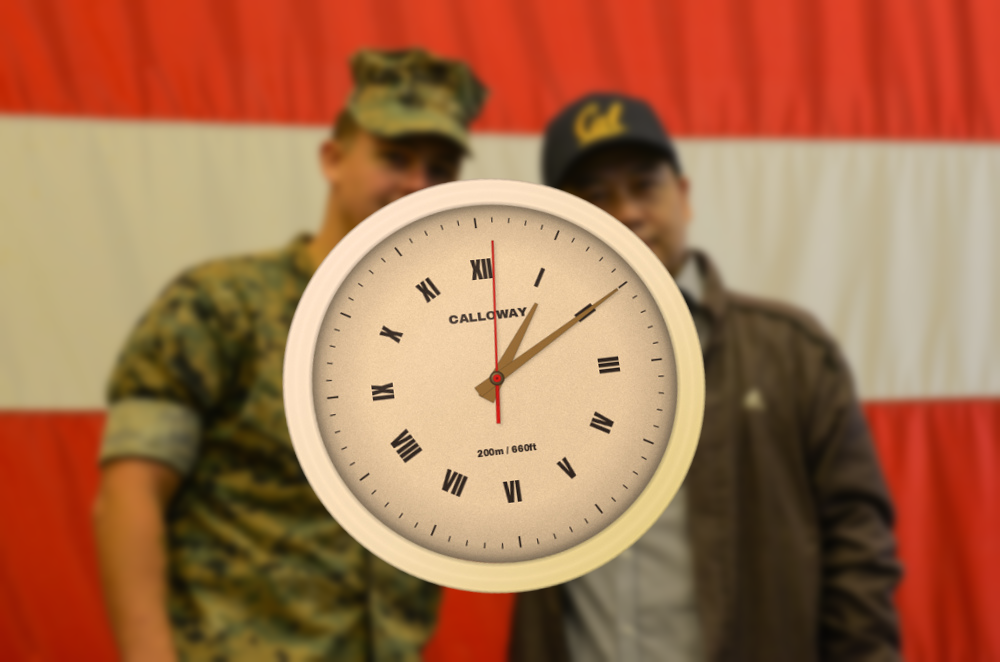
1:10:01
